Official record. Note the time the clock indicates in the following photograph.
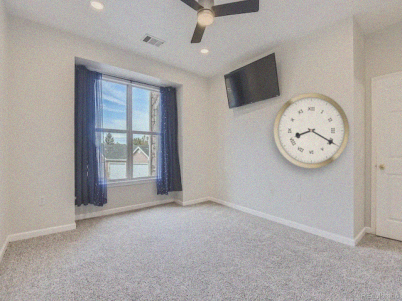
8:20
